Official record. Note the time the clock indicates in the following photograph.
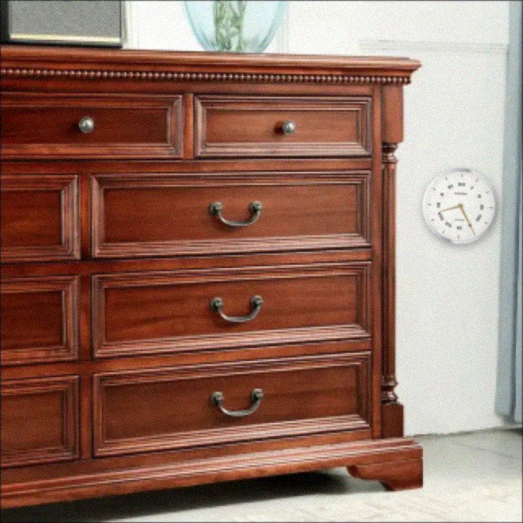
8:25
